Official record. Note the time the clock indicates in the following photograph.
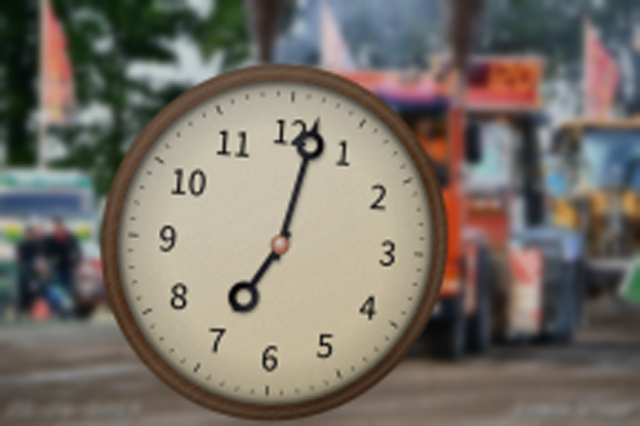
7:02
